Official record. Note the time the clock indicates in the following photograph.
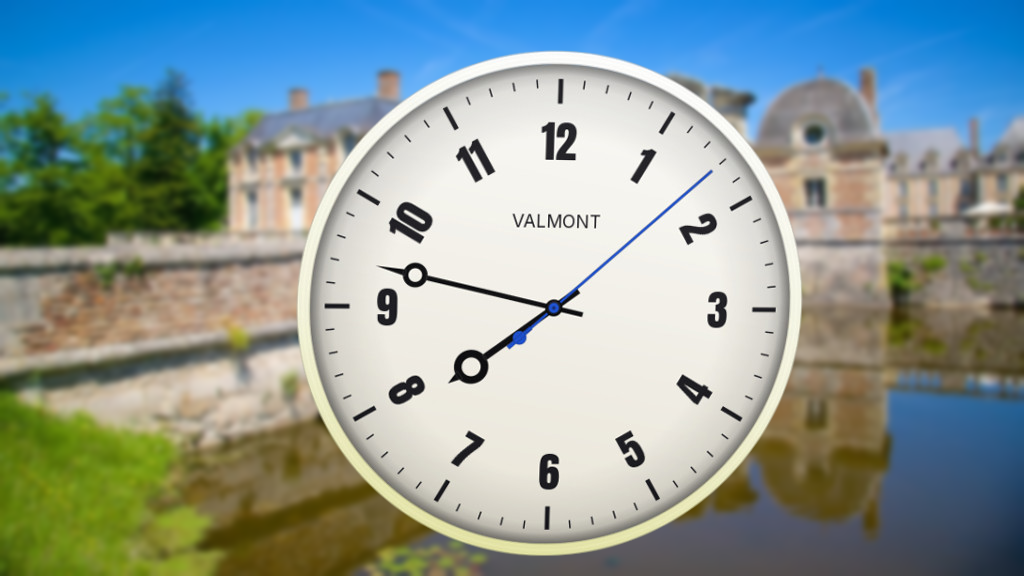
7:47:08
